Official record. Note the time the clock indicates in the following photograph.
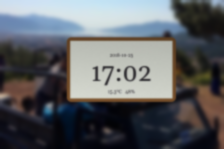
17:02
